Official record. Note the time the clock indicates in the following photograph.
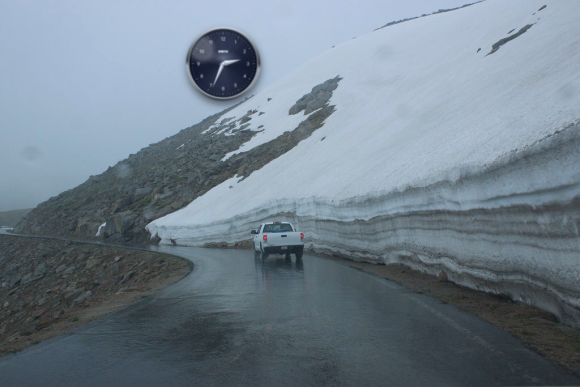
2:34
